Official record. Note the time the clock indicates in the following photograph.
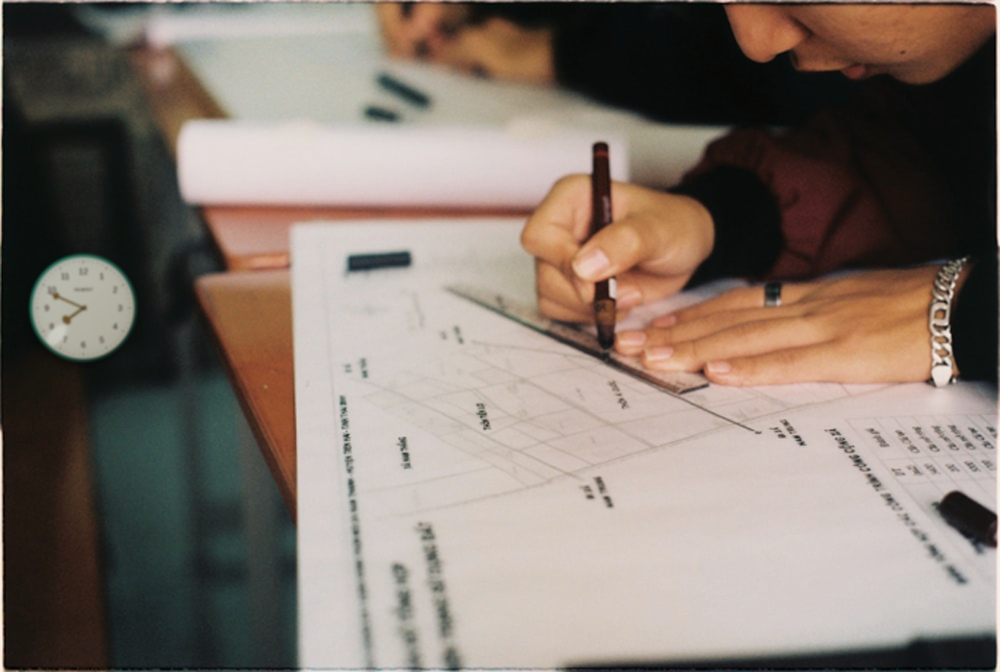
7:49
